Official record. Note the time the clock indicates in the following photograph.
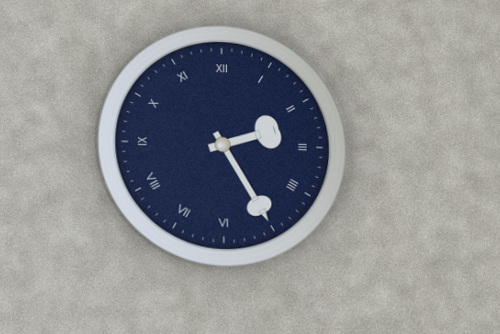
2:25
